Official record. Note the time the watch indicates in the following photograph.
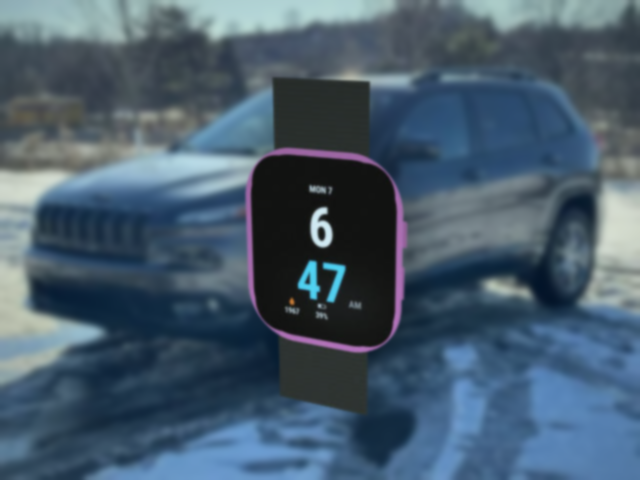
6:47
